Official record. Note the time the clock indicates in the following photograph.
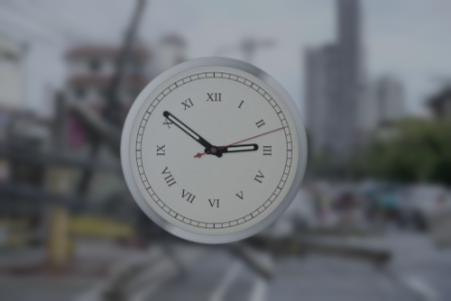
2:51:12
